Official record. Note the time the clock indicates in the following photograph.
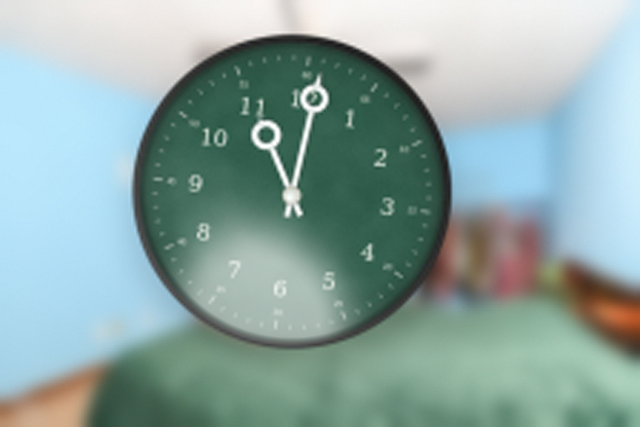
11:01
